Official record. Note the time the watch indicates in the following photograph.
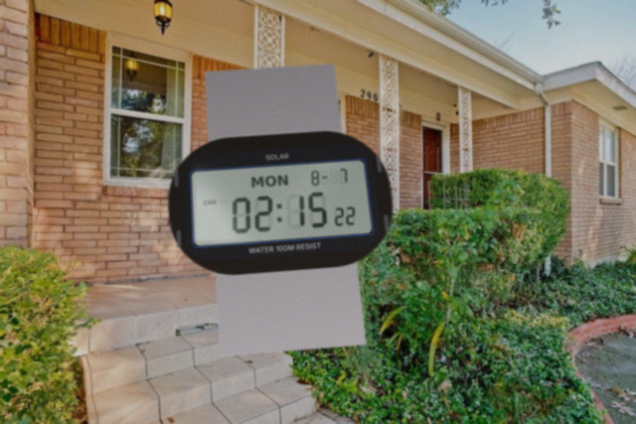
2:15:22
